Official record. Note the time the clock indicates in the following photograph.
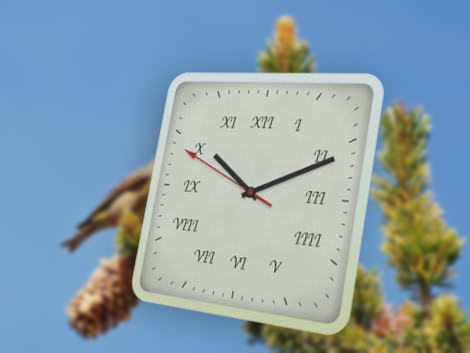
10:10:49
